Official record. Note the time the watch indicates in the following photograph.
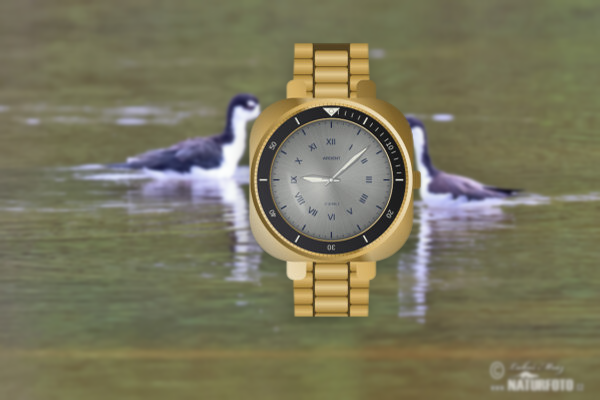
9:08
